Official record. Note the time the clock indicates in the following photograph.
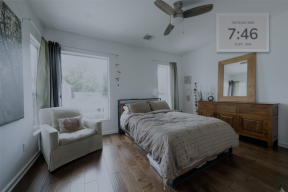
7:46
